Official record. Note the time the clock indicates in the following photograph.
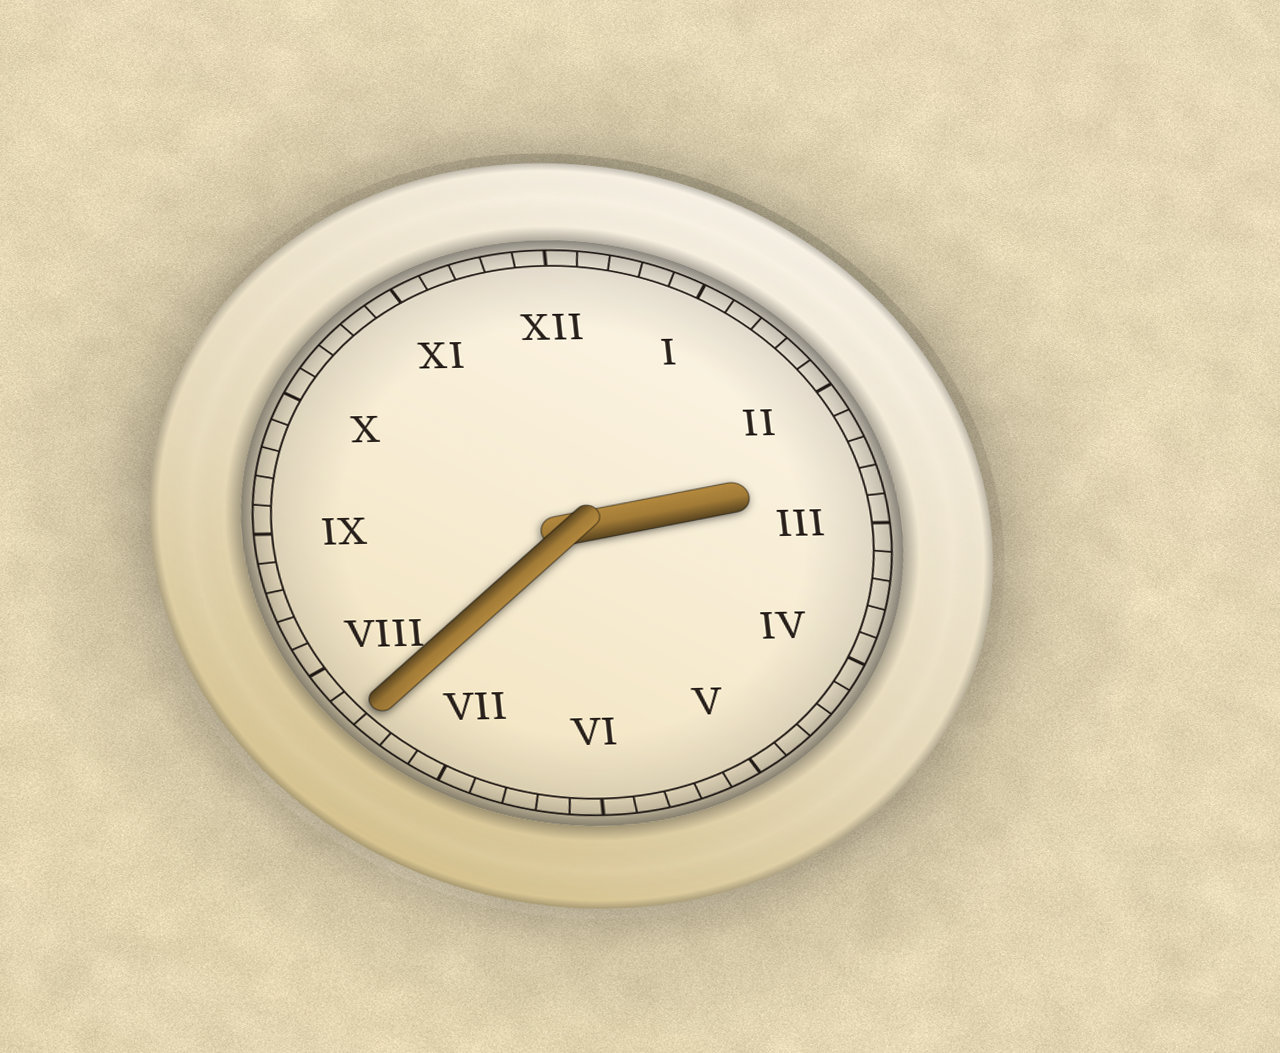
2:38
